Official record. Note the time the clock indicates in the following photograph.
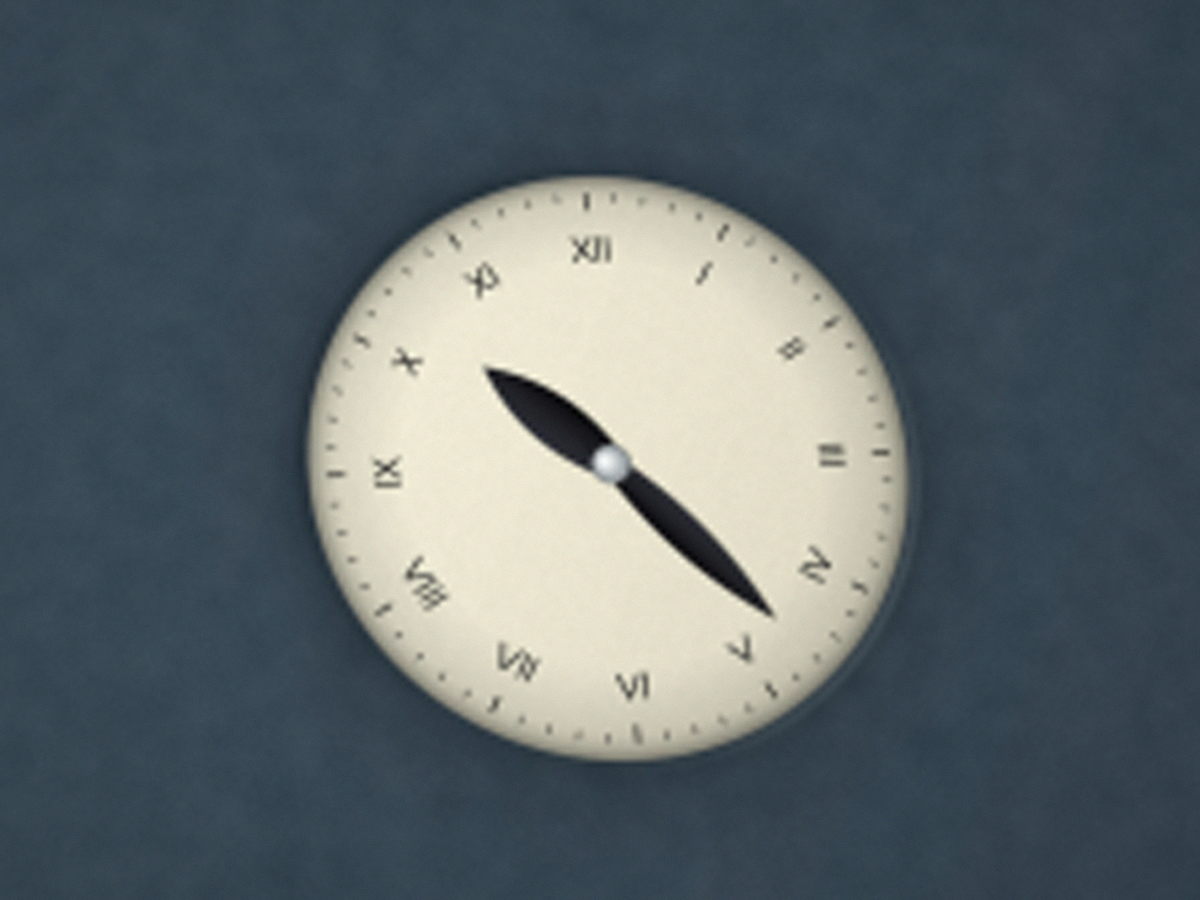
10:23
